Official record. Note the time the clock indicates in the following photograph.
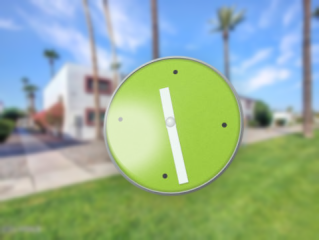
11:27
